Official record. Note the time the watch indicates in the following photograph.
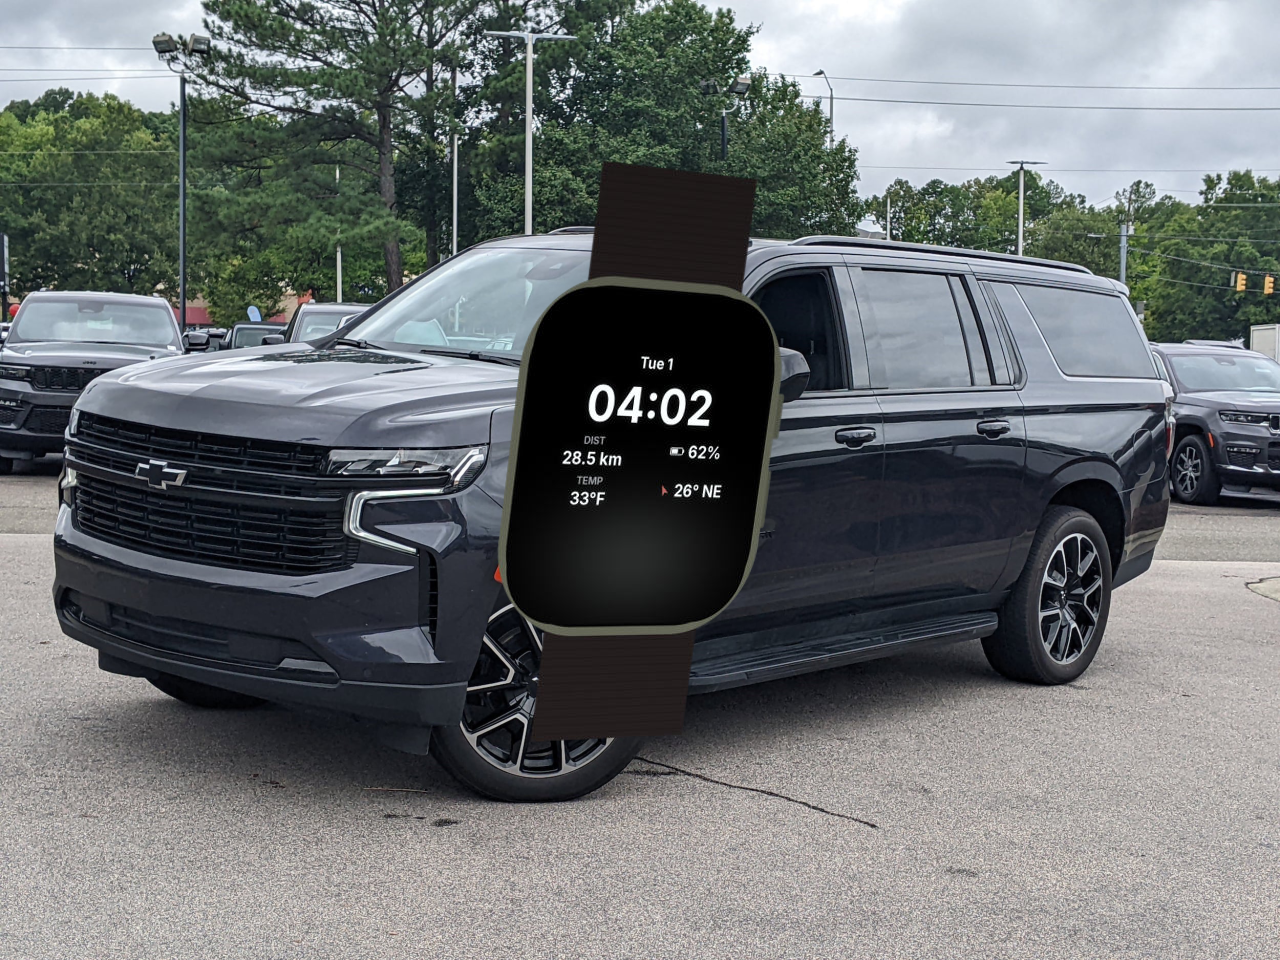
4:02
